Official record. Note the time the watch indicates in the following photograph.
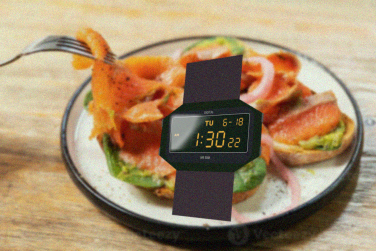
1:30:22
